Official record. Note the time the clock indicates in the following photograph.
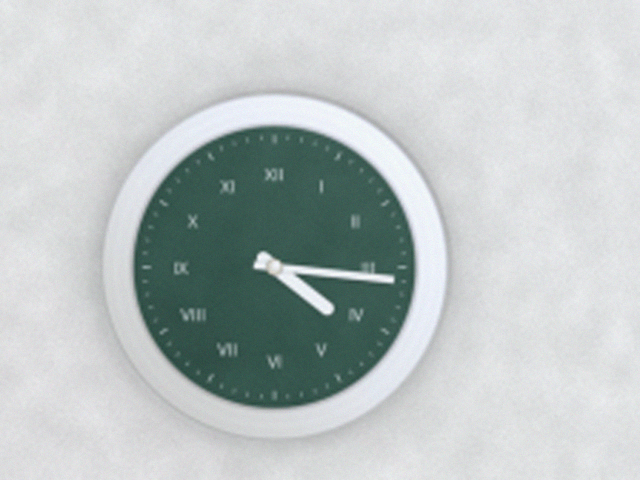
4:16
